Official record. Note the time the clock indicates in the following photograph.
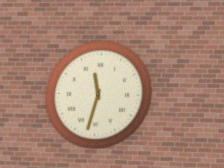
11:32
